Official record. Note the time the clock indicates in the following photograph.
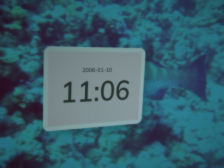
11:06
